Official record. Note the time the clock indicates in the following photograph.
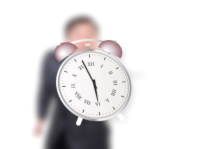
5:57
